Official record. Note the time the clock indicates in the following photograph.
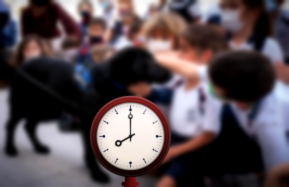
8:00
